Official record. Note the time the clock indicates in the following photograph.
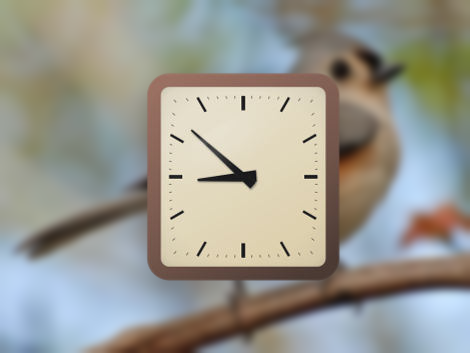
8:52
